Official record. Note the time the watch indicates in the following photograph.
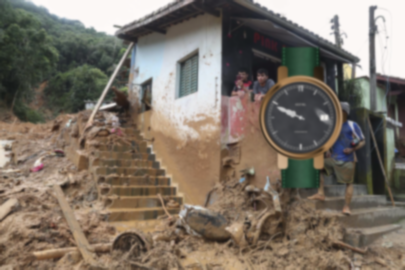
9:49
